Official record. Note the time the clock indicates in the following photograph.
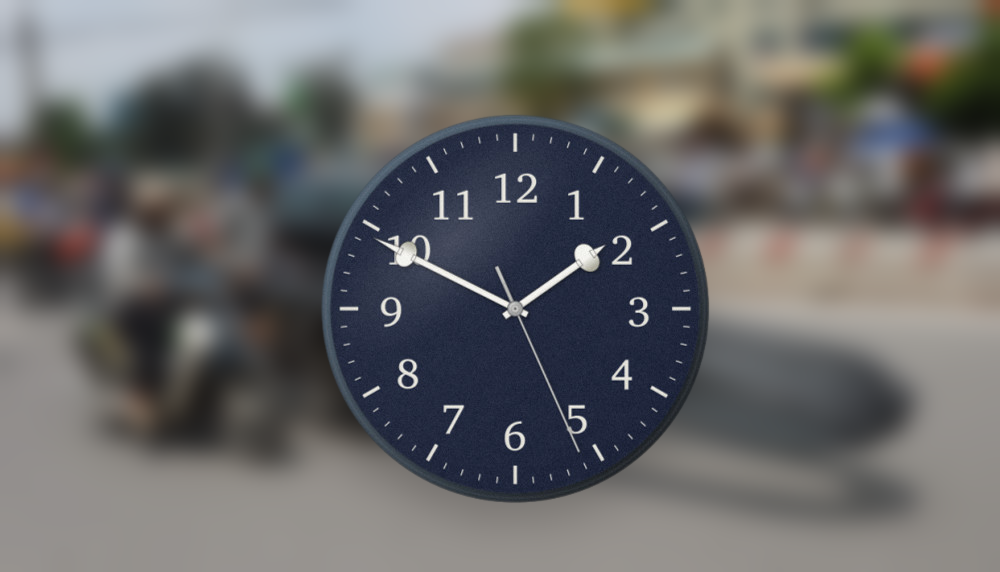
1:49:26
